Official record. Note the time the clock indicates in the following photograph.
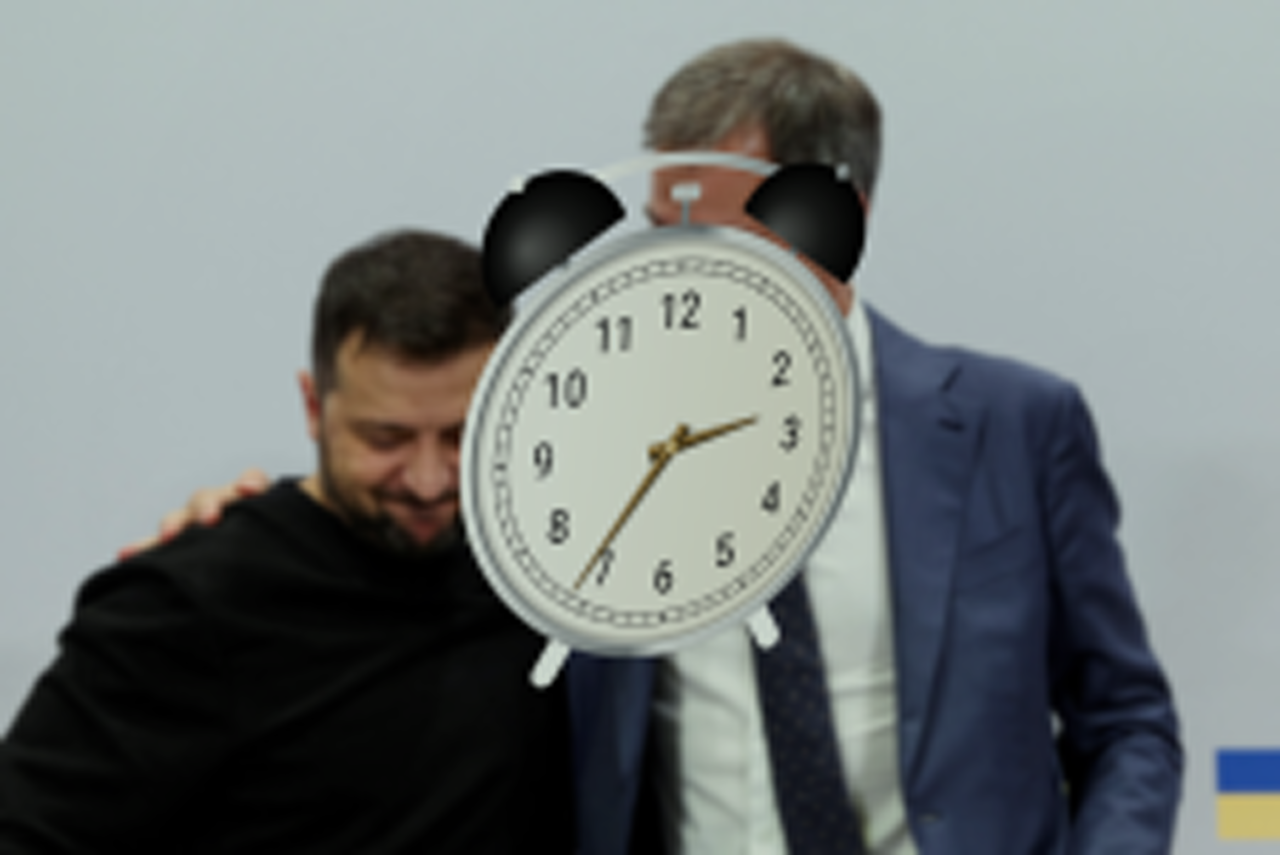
2:36
